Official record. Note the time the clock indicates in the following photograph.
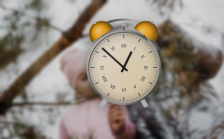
12:52
